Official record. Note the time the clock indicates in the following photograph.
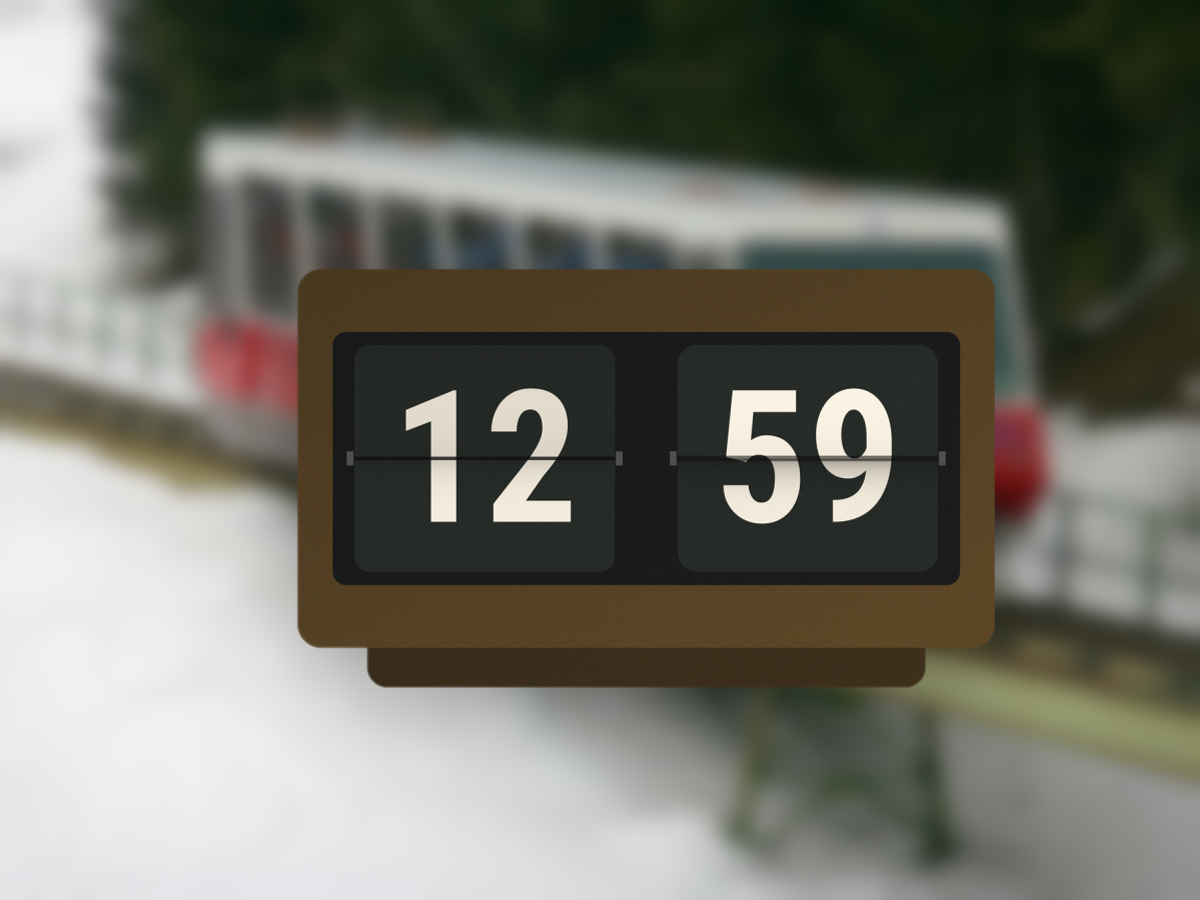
12:59
